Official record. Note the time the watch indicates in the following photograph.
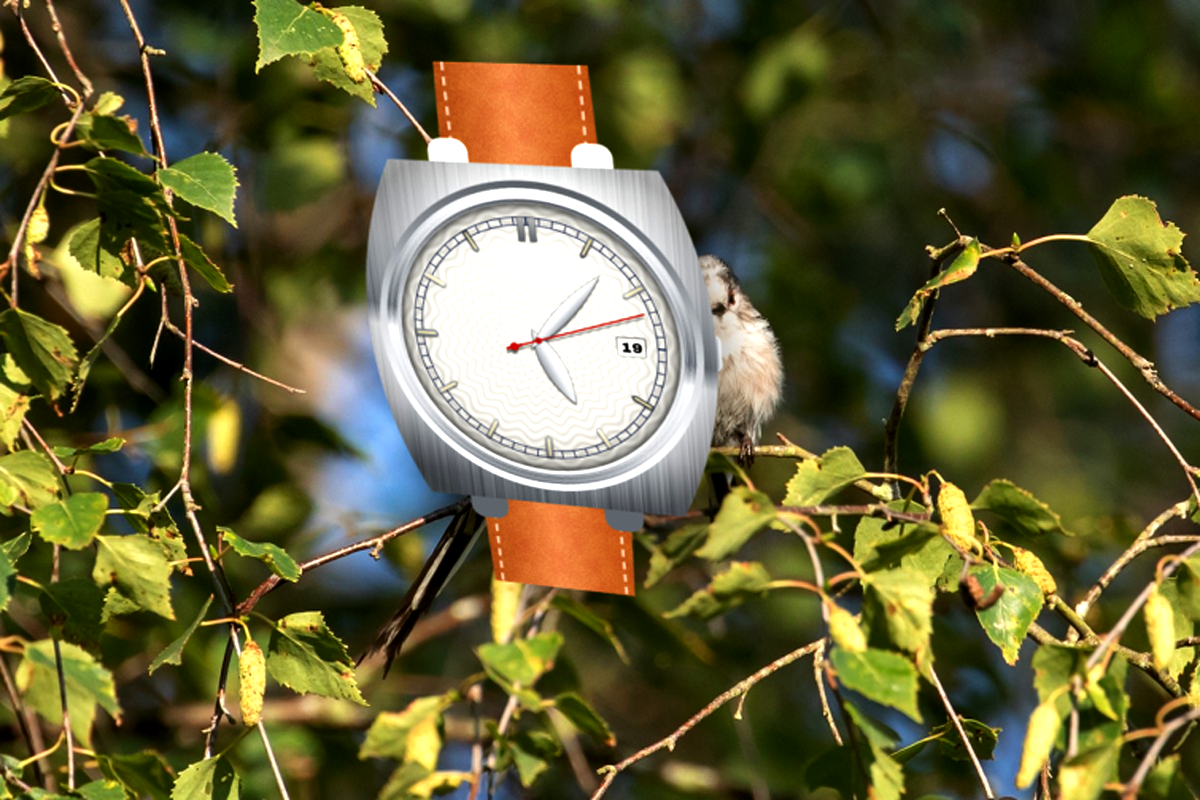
5:07:12
